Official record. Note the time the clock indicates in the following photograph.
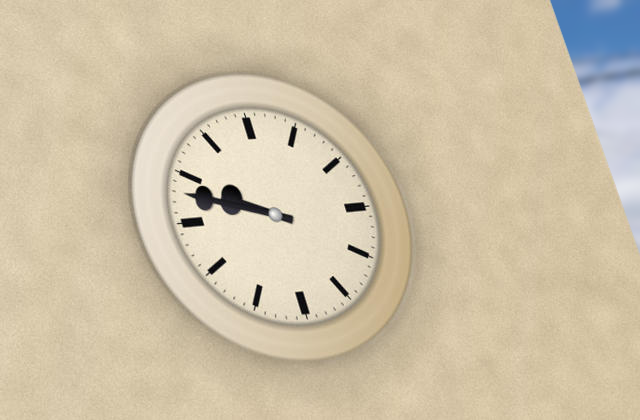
9:48
